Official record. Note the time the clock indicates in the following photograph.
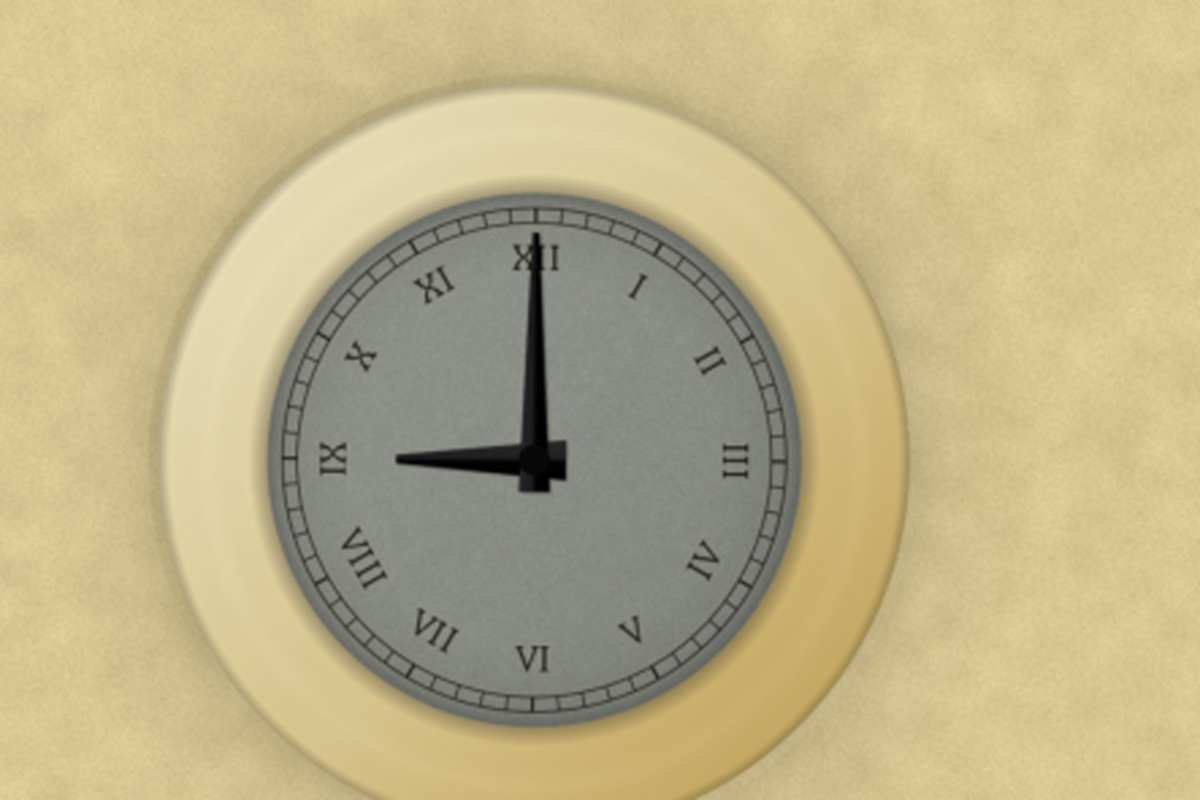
9:00
